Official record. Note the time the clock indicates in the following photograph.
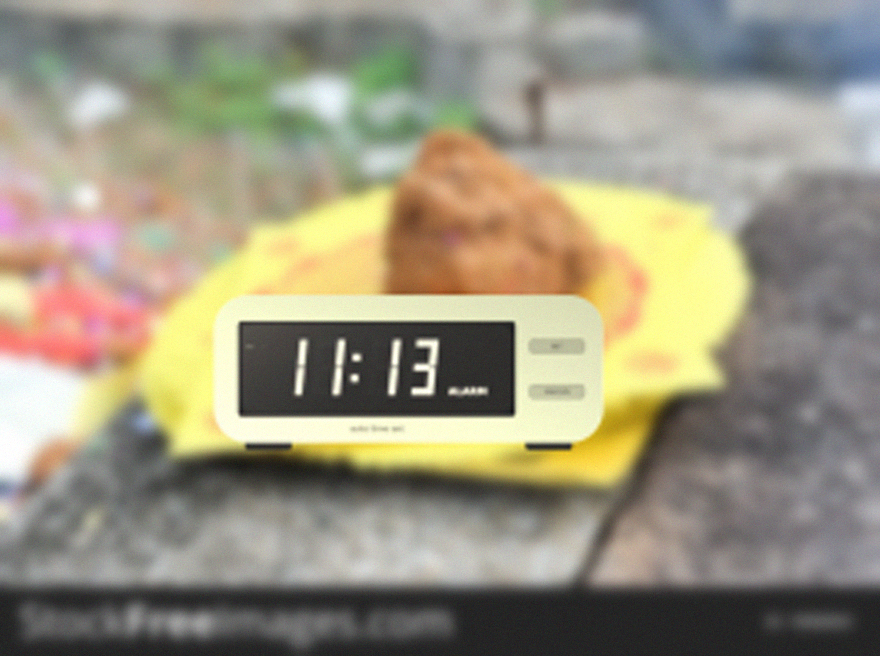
11:13
